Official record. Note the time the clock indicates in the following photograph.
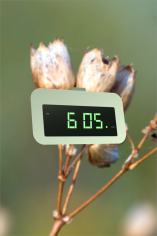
6:05
